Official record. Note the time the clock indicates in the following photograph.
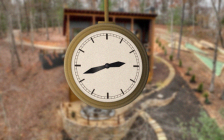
2:42
